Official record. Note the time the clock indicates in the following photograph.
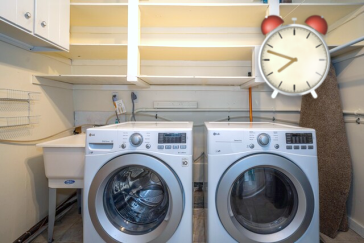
7:48
